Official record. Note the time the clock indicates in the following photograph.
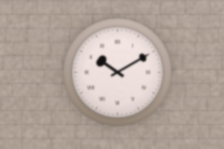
10:10
